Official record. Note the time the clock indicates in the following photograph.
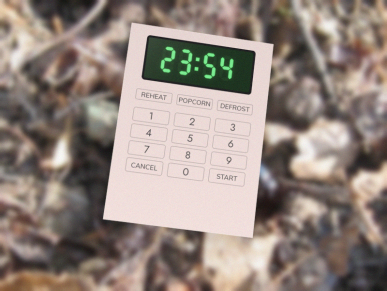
23:54
